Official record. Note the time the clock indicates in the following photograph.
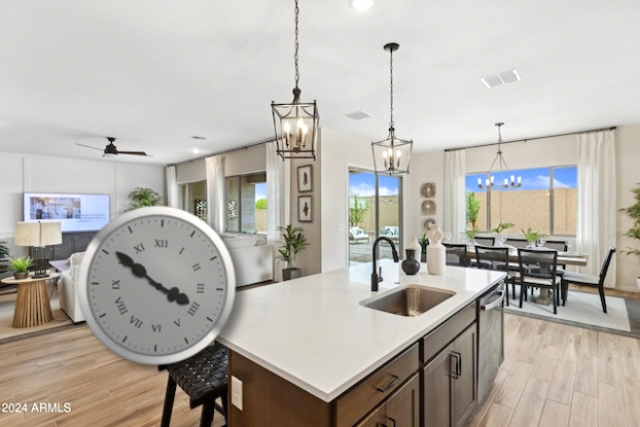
3:51
